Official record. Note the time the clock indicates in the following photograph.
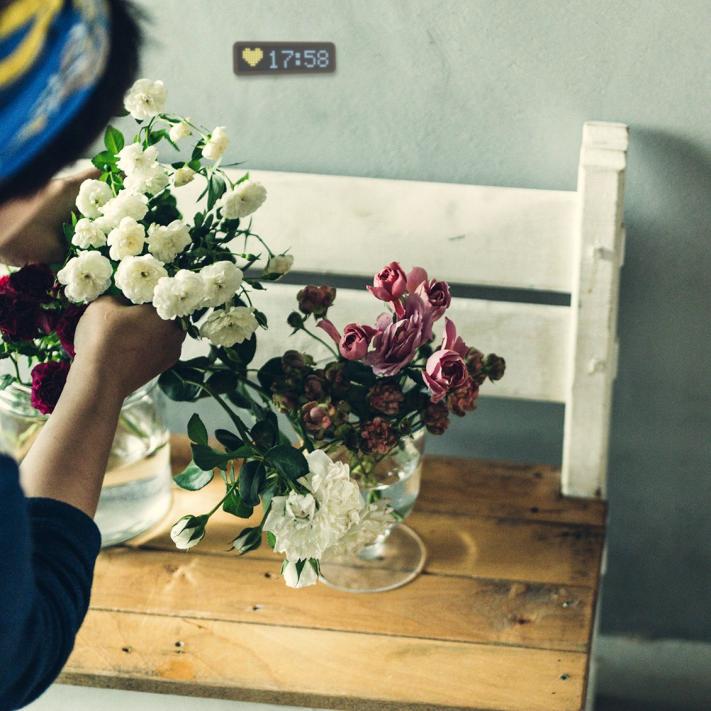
17:58
